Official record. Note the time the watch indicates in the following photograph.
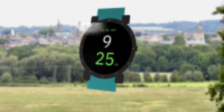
9:25
